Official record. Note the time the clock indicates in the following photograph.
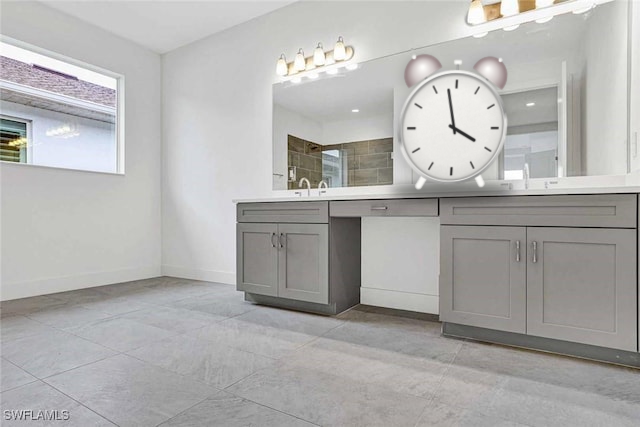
3:58
